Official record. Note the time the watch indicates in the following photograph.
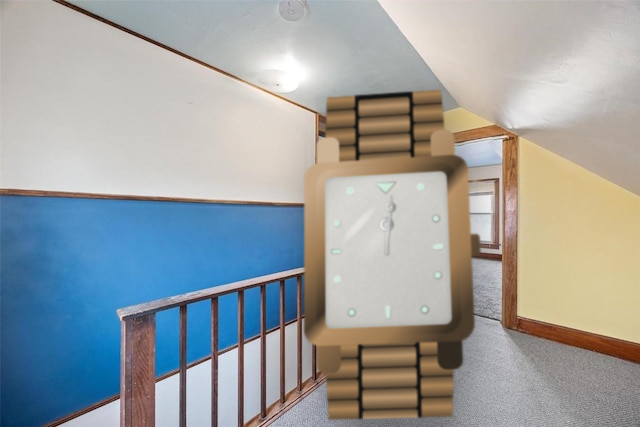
12:01
